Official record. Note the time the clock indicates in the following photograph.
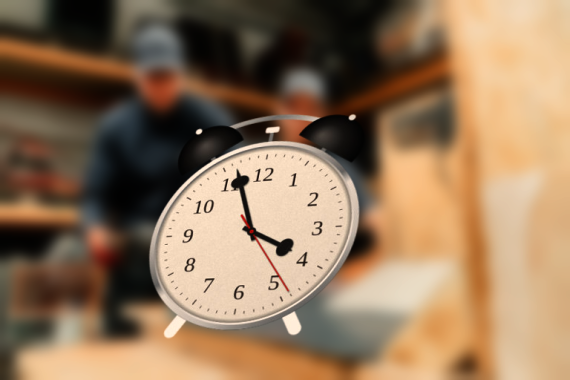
3:56:24
